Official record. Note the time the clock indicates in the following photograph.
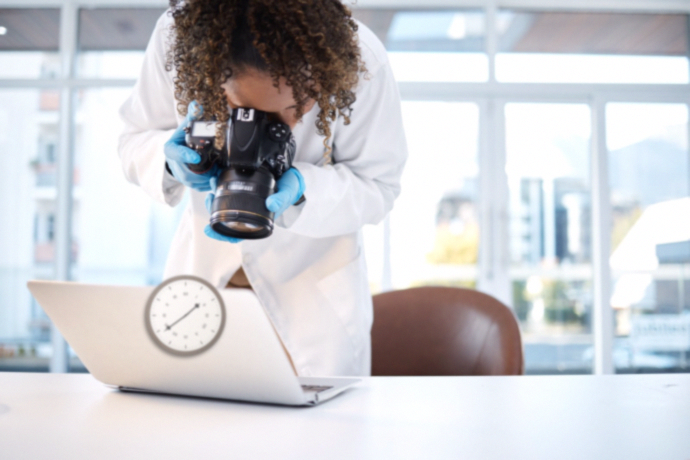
1:39
